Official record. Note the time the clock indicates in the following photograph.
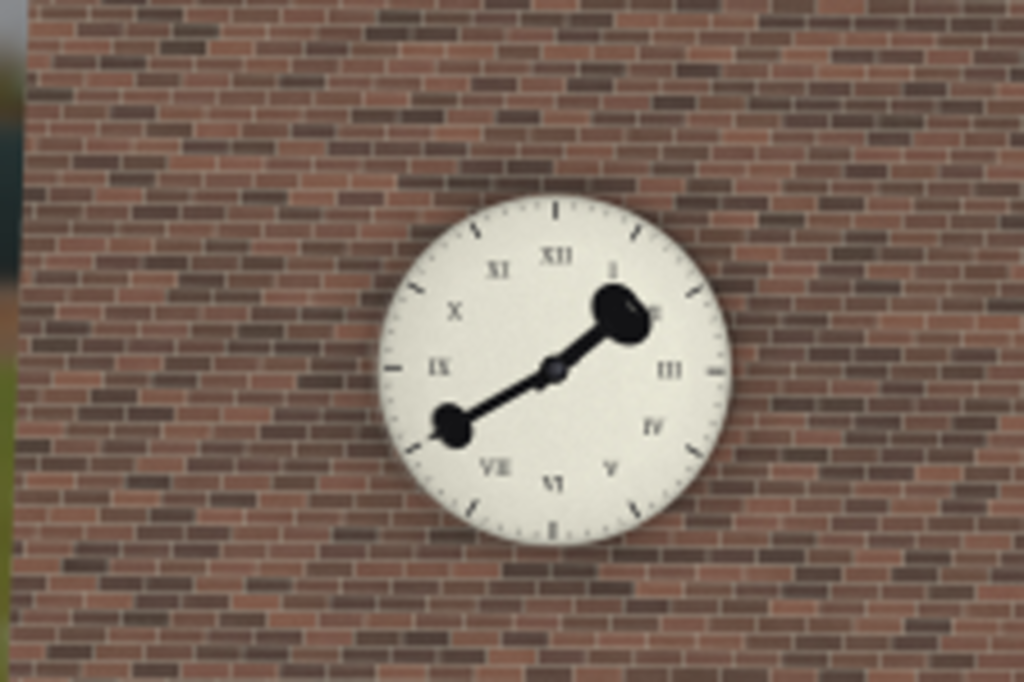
1:40
